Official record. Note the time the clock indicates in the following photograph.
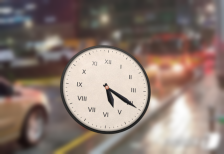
5:20
